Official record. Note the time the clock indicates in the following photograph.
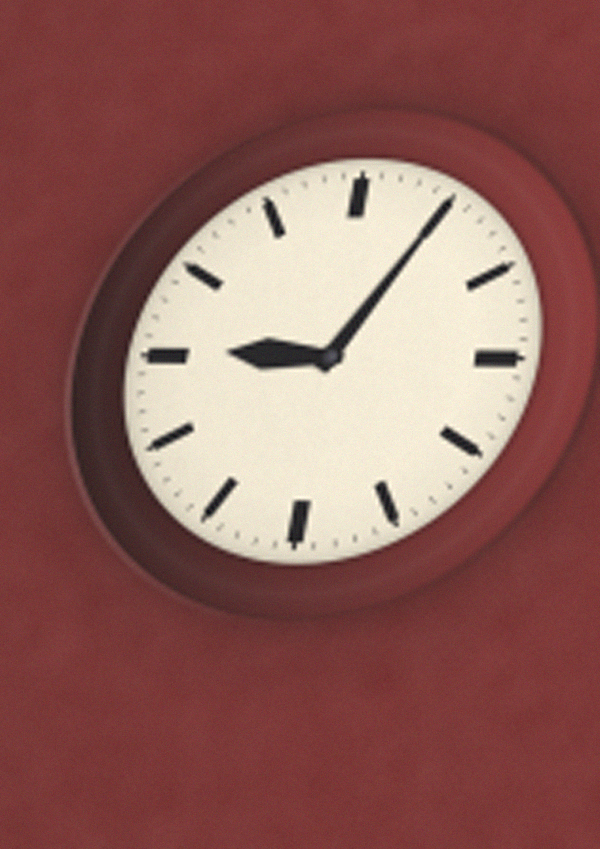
9:05
